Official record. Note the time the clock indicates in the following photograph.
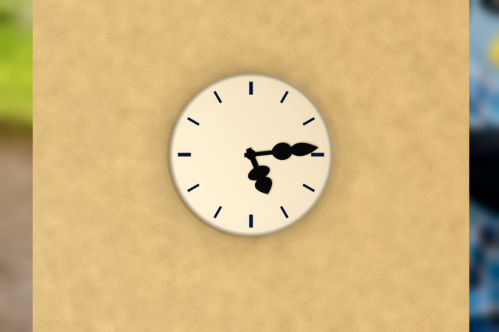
5:14
